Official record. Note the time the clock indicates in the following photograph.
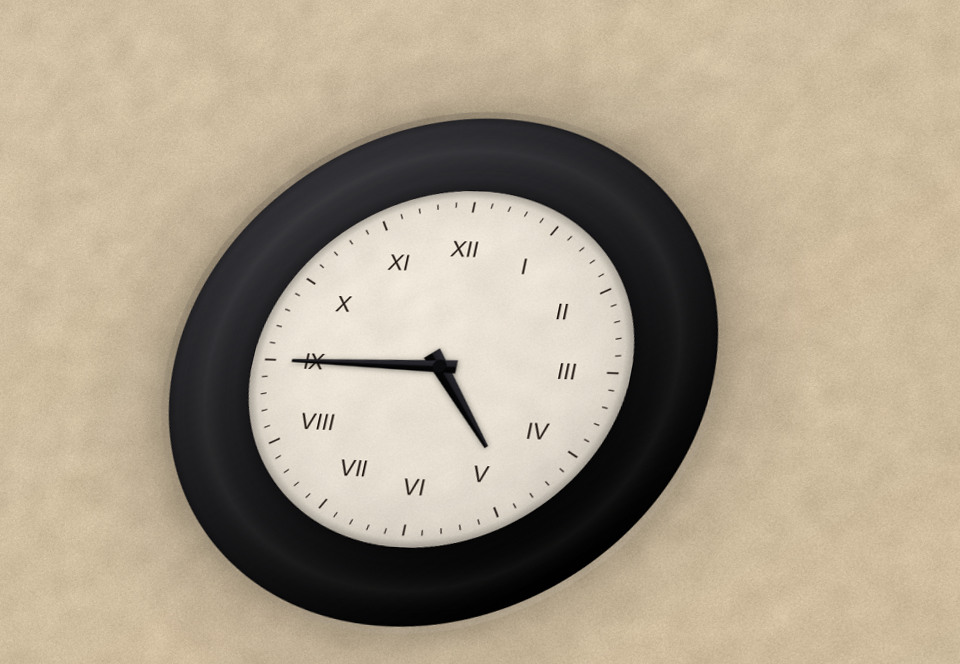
4:45
